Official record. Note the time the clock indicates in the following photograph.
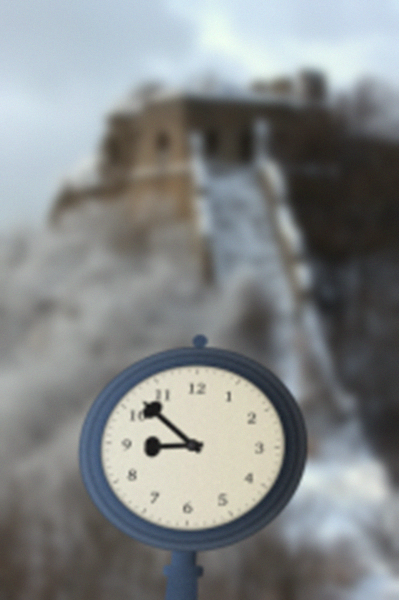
8:52
